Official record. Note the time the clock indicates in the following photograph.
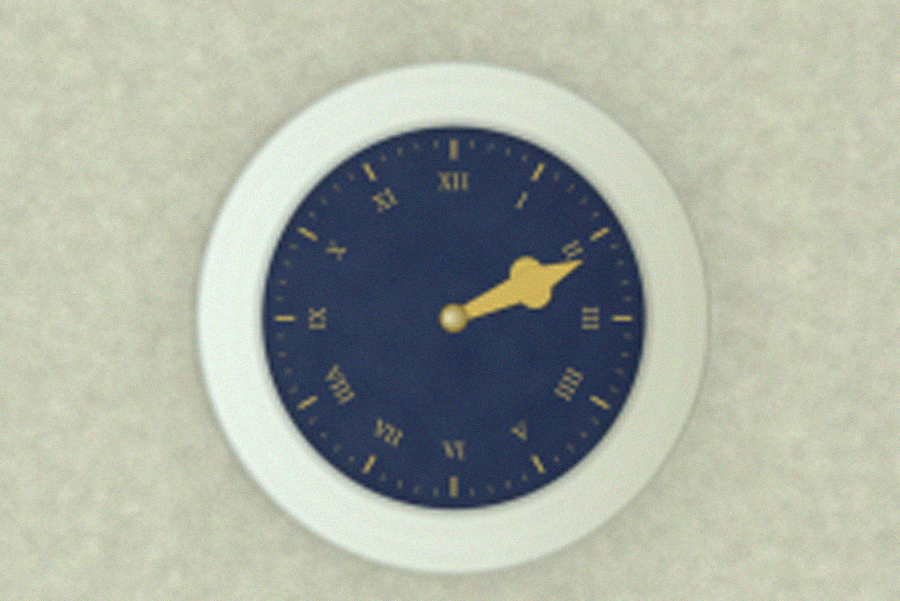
2:11
